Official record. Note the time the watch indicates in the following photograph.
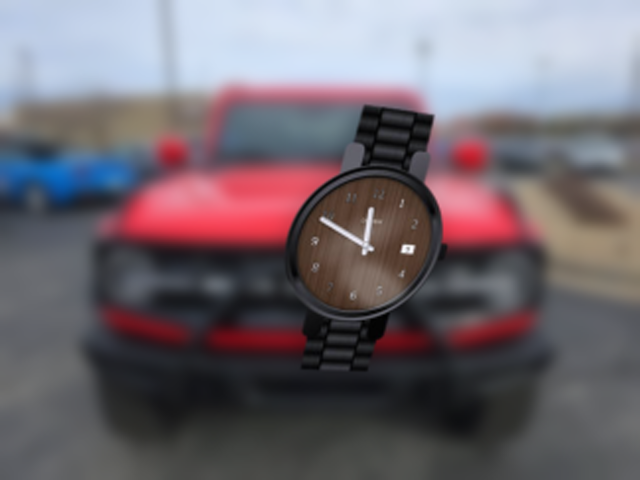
11:49
